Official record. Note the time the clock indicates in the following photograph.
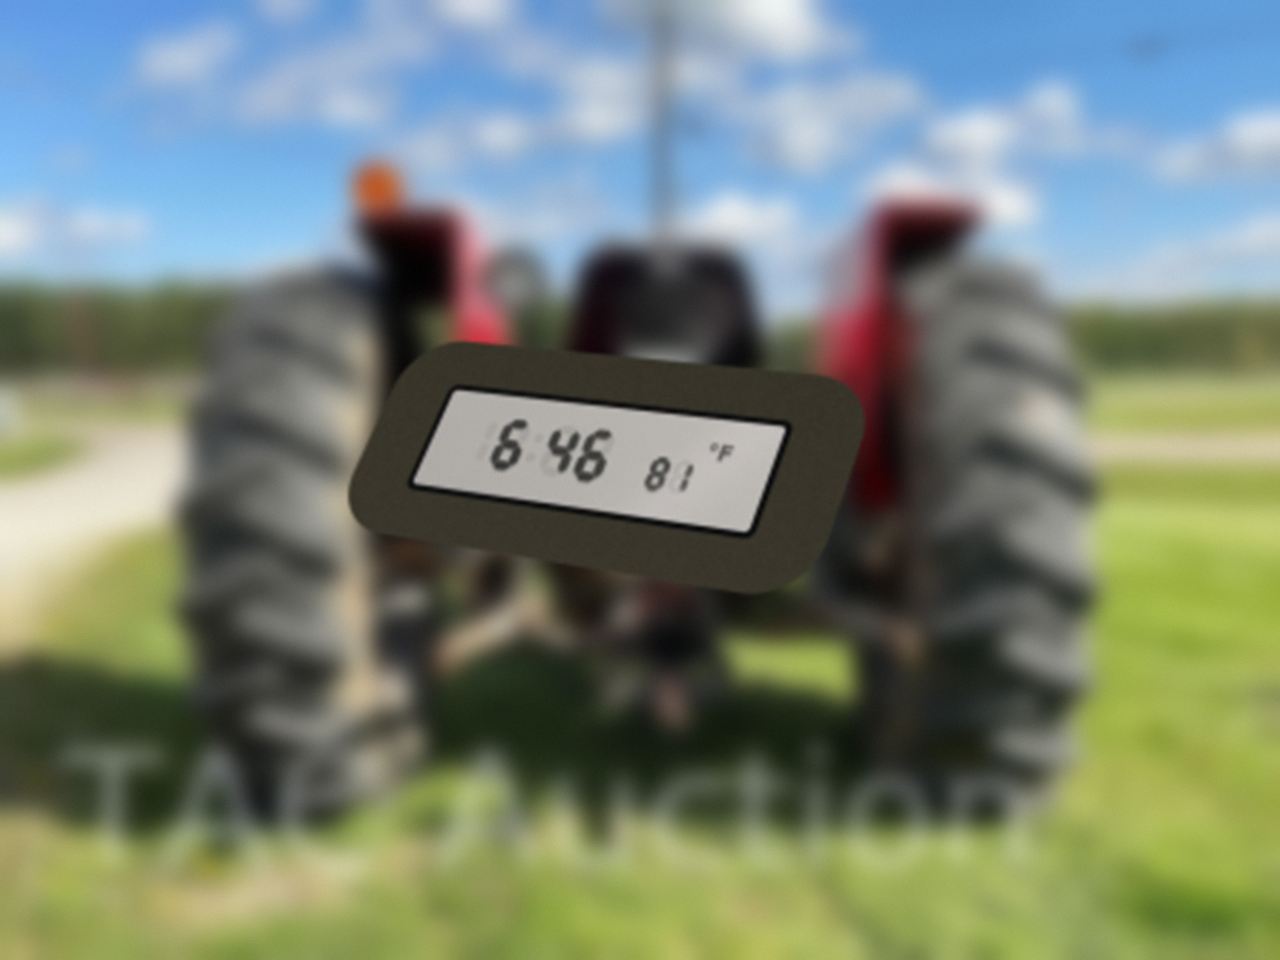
6:46
